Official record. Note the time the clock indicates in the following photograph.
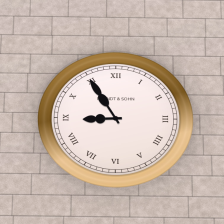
8:55
